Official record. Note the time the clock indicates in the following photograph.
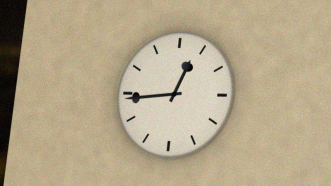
12:44
